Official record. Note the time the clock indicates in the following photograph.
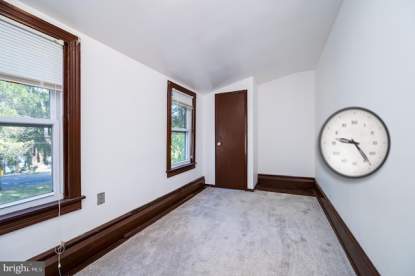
9:24
